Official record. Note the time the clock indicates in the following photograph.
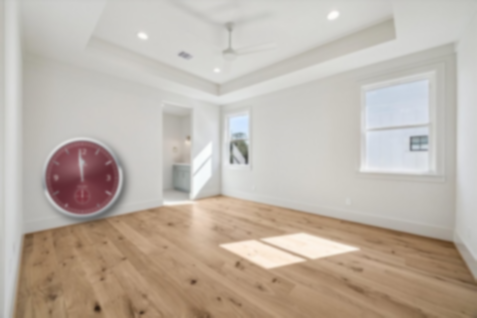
11:59
